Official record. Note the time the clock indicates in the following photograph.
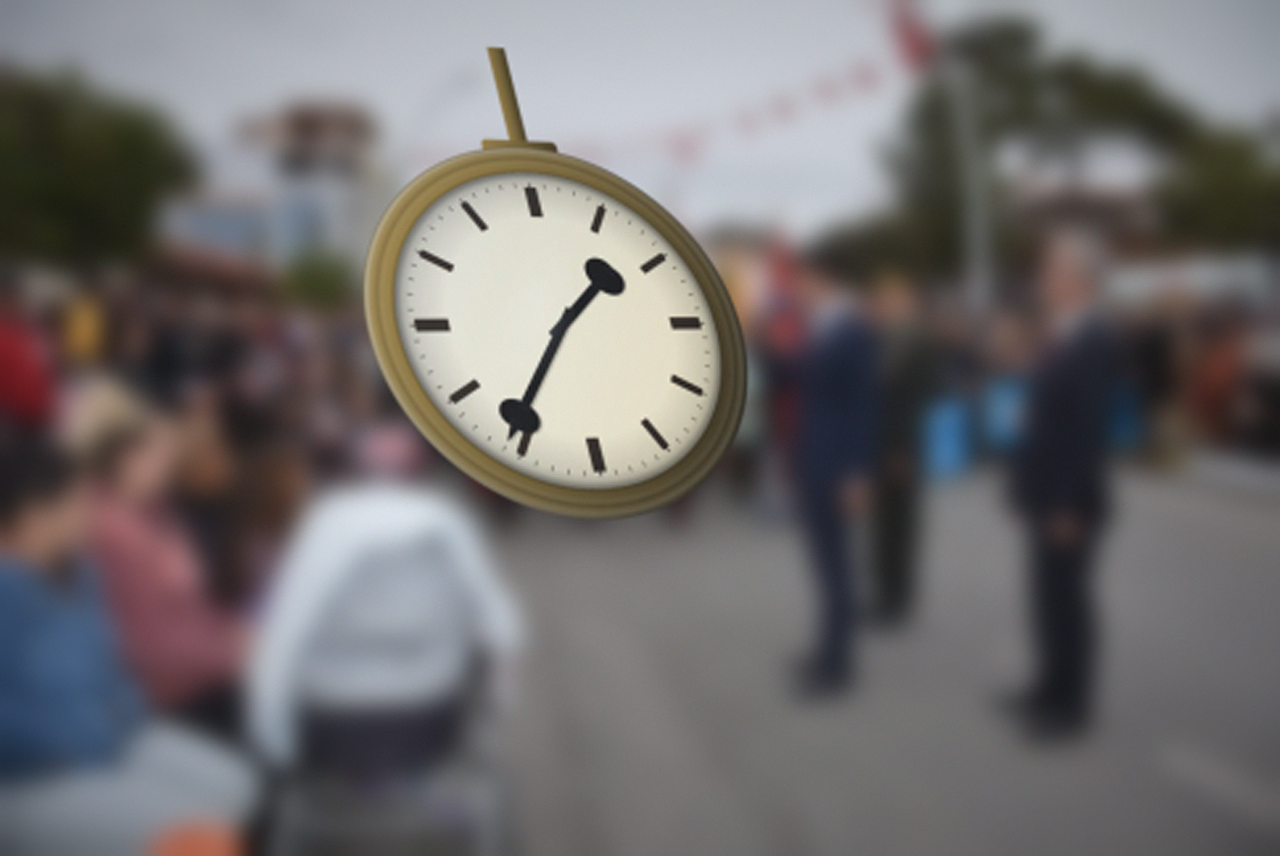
1:36
